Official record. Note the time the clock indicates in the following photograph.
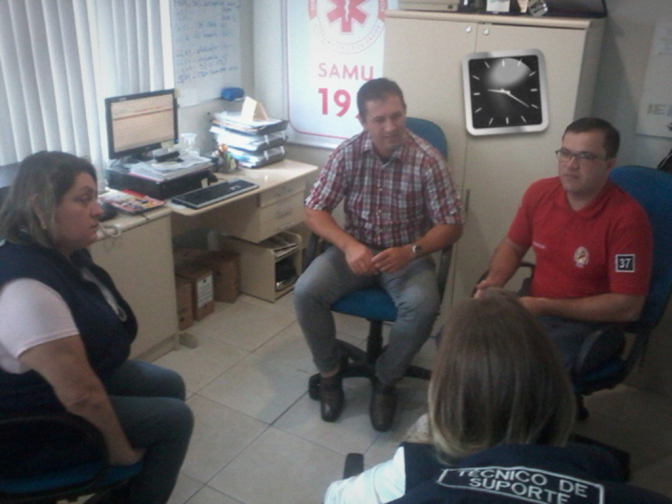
9:21
